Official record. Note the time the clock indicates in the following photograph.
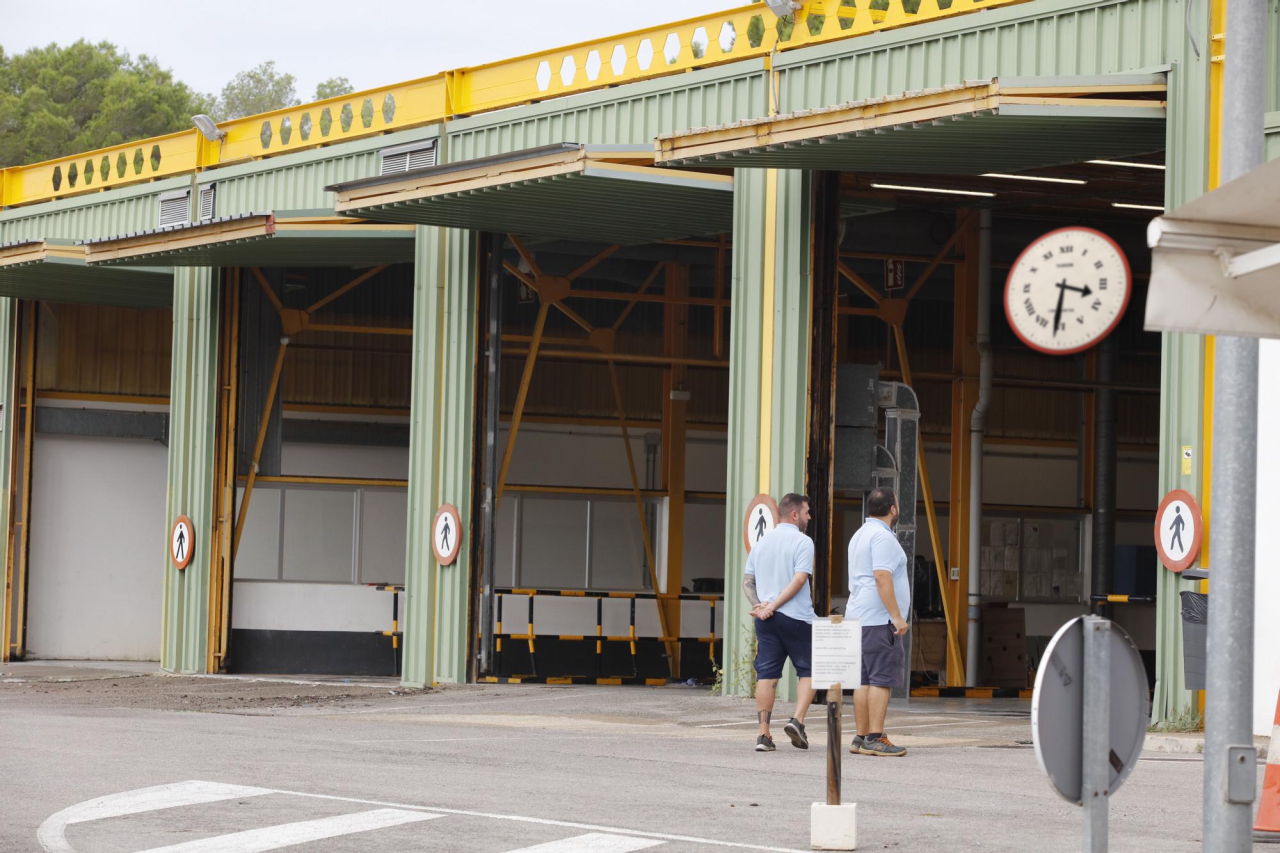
3:31
